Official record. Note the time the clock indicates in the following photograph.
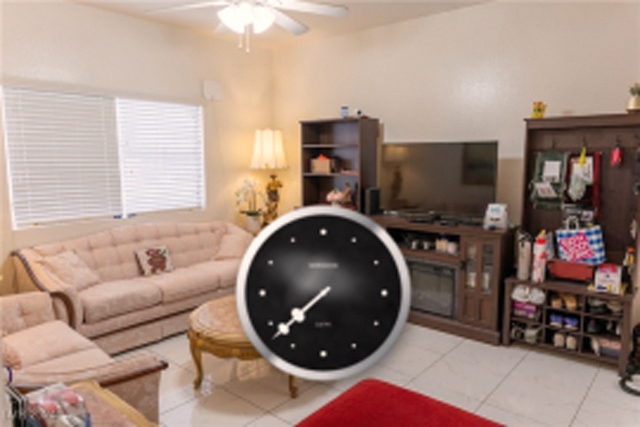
7:38
